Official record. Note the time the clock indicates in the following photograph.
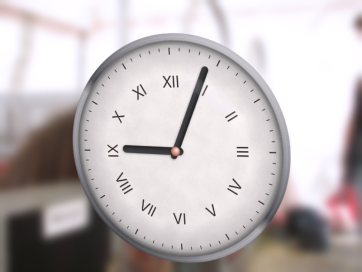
9:04
